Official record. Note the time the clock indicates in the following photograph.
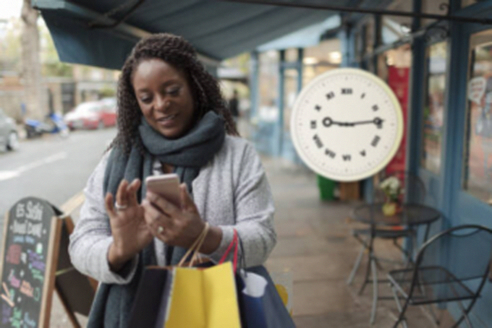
9:14
